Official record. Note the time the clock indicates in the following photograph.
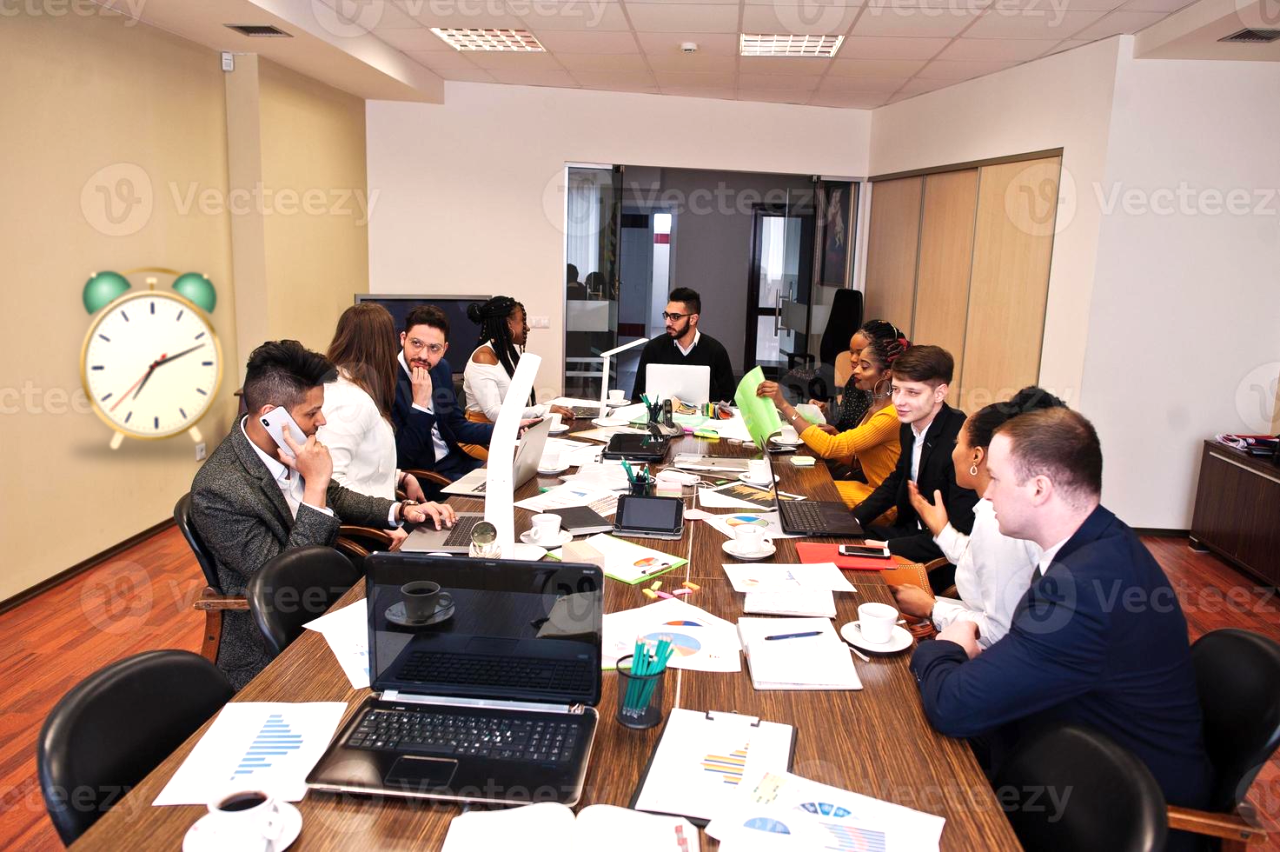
7:11:38
